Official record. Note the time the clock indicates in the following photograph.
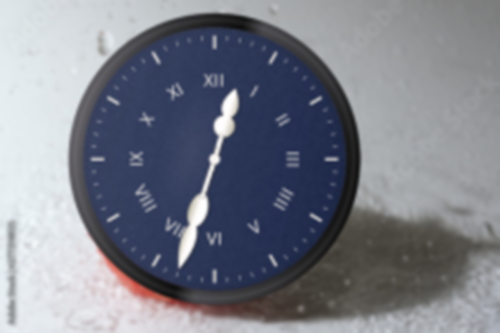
12:33
